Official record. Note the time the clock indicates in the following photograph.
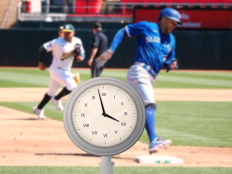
3:58
